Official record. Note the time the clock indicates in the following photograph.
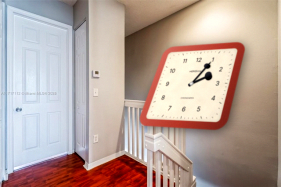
2:05
